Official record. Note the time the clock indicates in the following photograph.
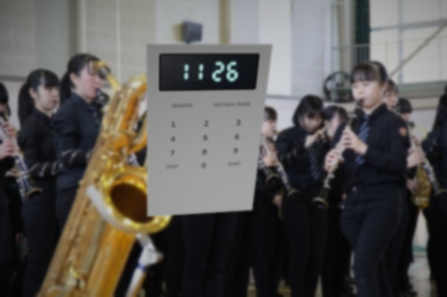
11:26
